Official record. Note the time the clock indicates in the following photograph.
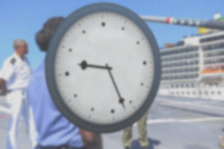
9:27
